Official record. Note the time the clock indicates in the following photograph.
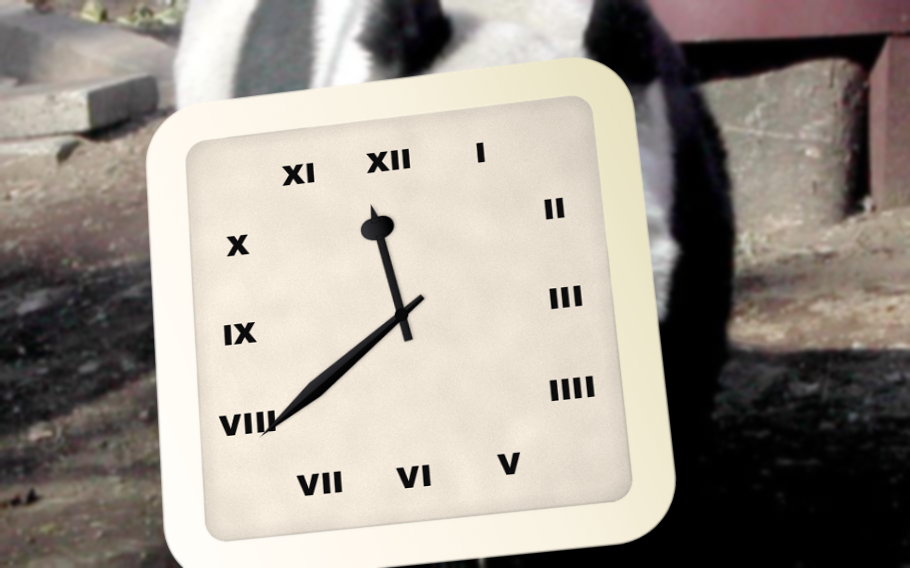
11:39
